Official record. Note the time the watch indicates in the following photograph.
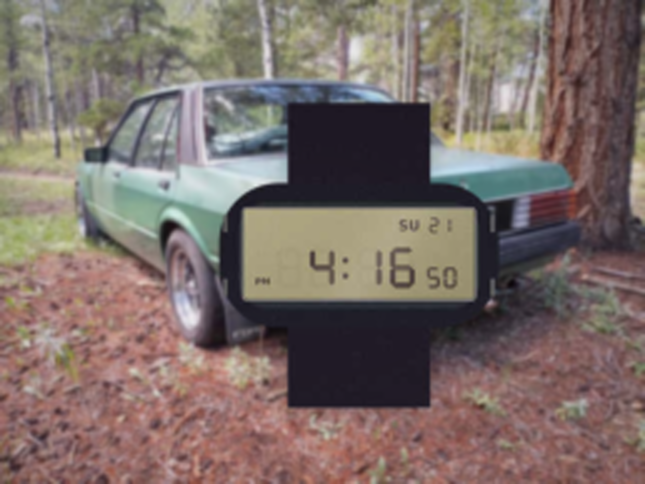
4:16:50
